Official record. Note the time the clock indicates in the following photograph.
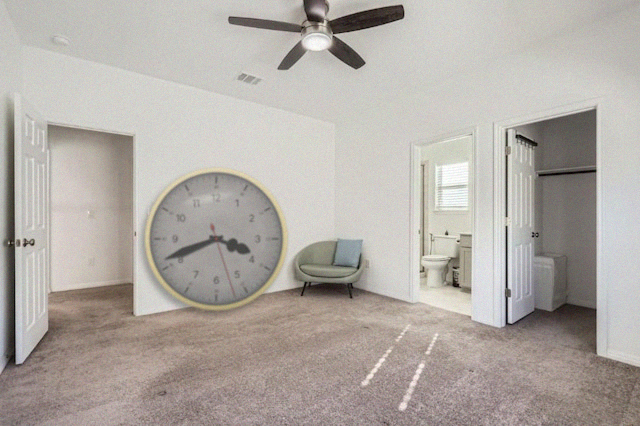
3:41:27
